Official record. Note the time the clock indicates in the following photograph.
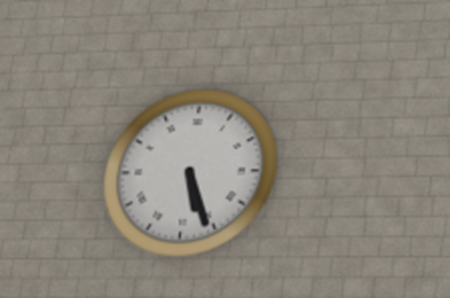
5:26
